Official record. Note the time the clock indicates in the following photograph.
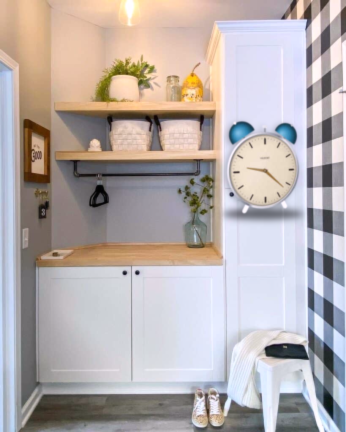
9:22
